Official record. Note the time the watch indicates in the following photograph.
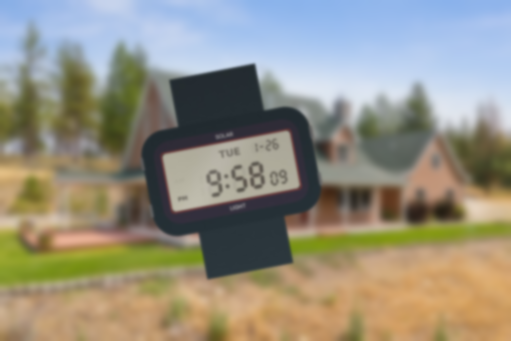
9:58:09
